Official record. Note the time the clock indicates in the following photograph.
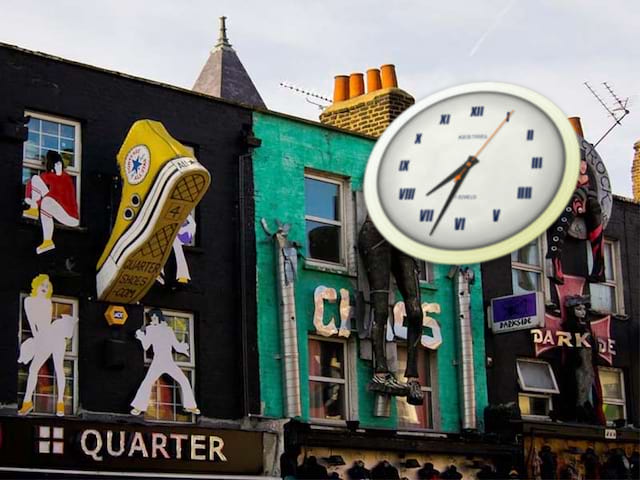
7:33:05
